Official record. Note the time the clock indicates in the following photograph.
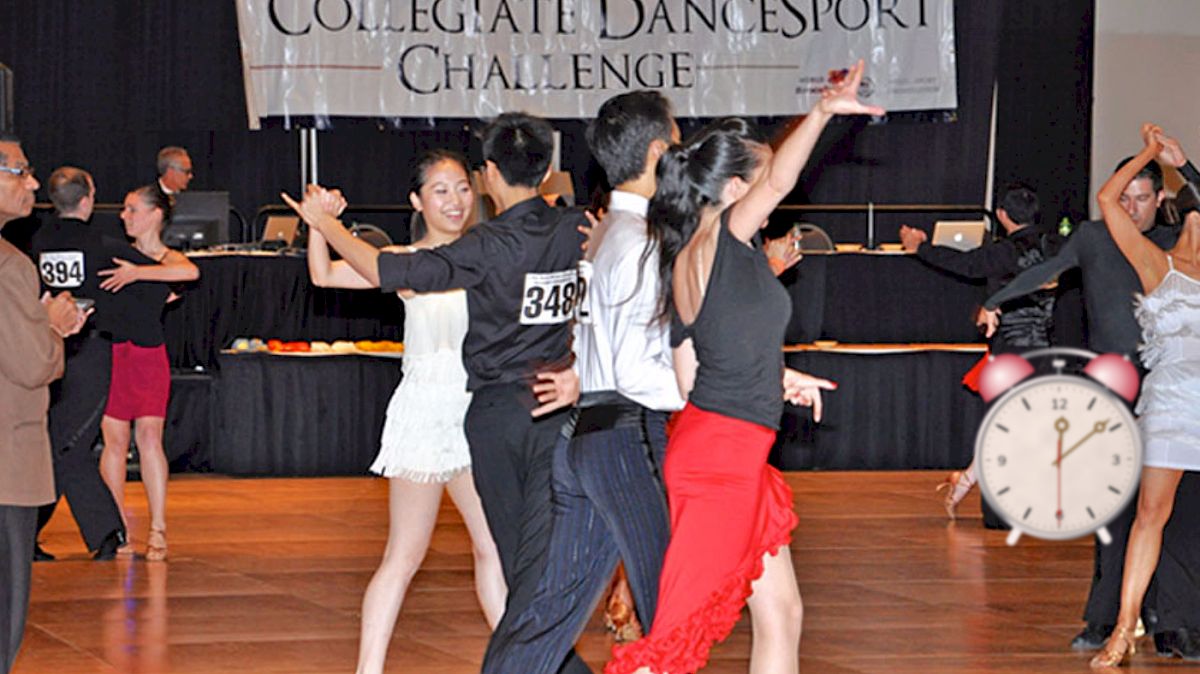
12:08:30
